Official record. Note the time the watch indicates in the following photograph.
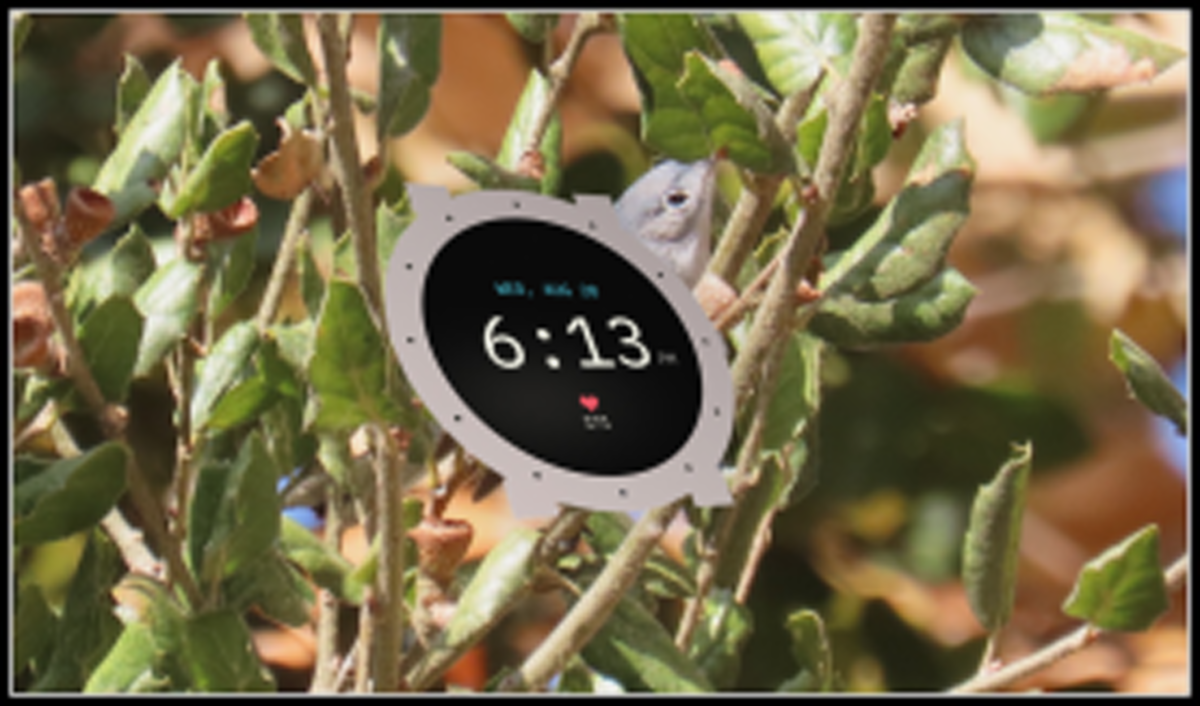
6:13
